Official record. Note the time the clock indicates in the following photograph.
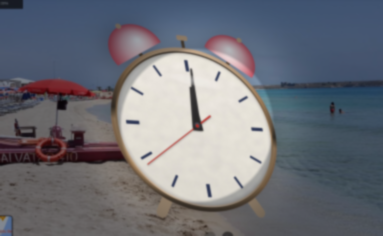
12:00:39
